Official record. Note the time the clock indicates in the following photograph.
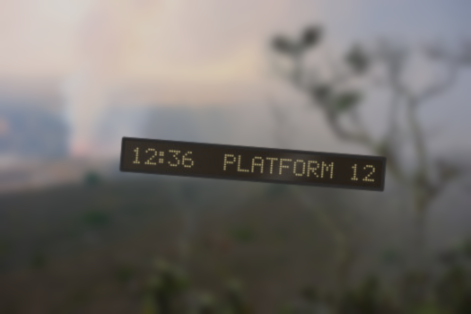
12:36
